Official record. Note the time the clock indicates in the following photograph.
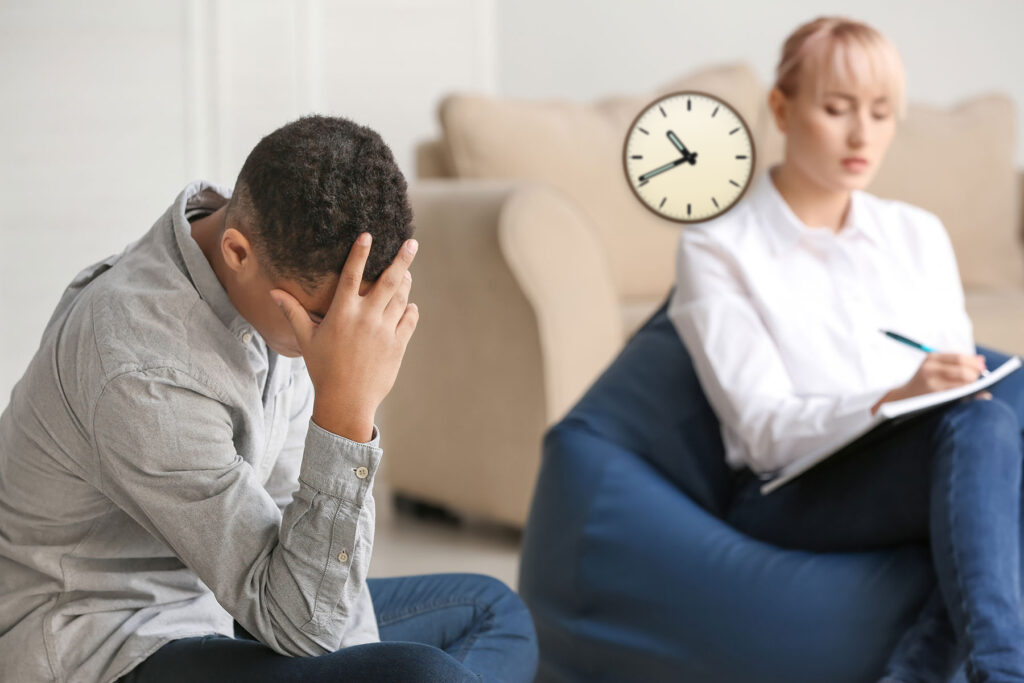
10:41
